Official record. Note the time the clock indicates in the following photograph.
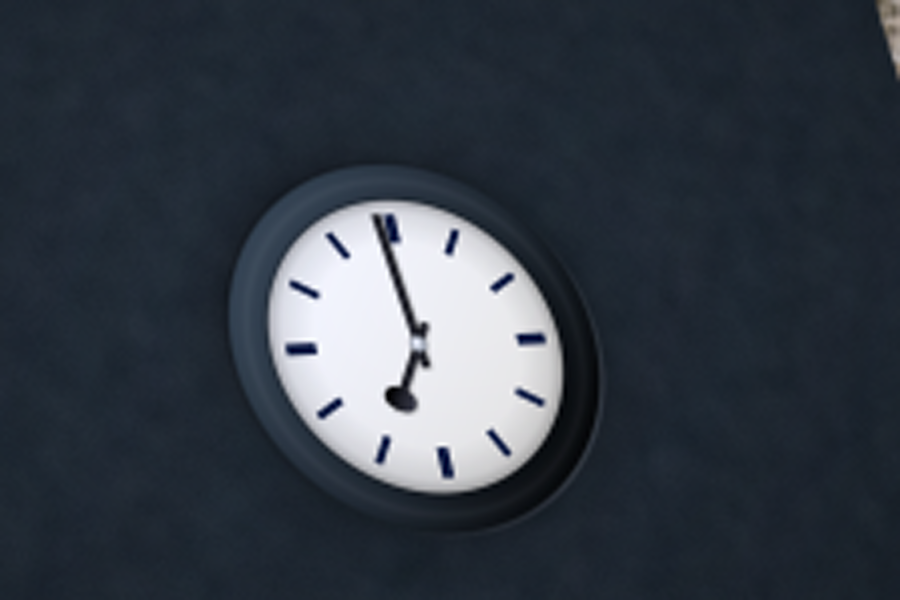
6:59
